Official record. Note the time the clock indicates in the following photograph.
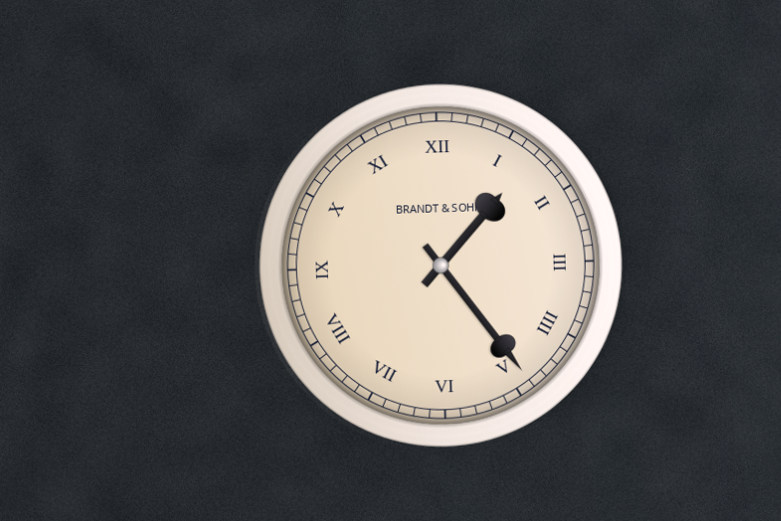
1:24
